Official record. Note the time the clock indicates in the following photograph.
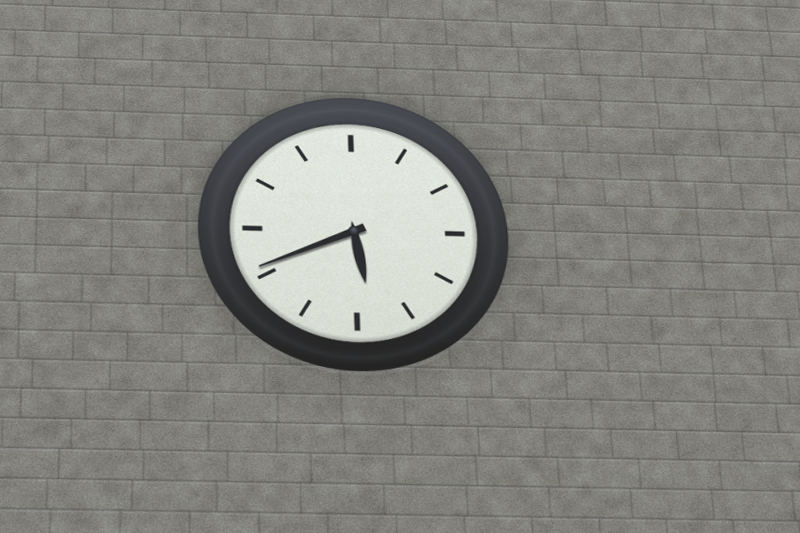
5:41
